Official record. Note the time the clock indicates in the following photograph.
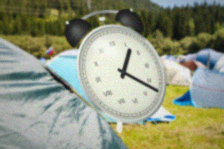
1:22
